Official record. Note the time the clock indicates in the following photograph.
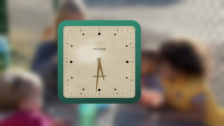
5:31
